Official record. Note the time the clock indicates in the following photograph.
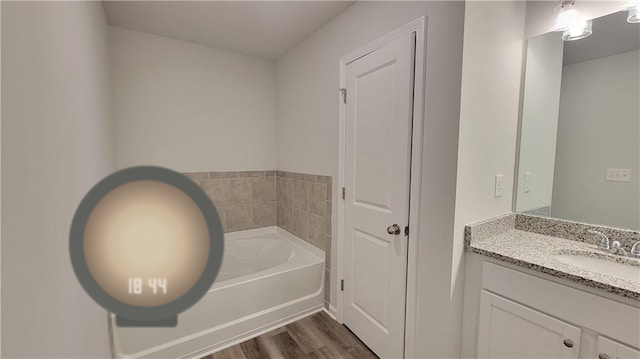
18:44
